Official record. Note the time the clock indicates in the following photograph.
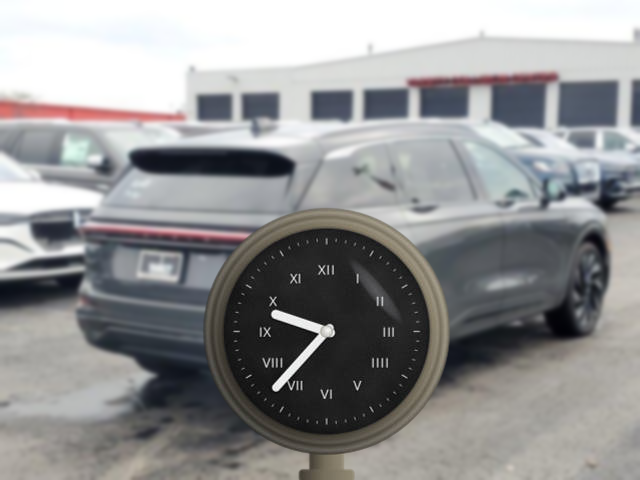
9:37
